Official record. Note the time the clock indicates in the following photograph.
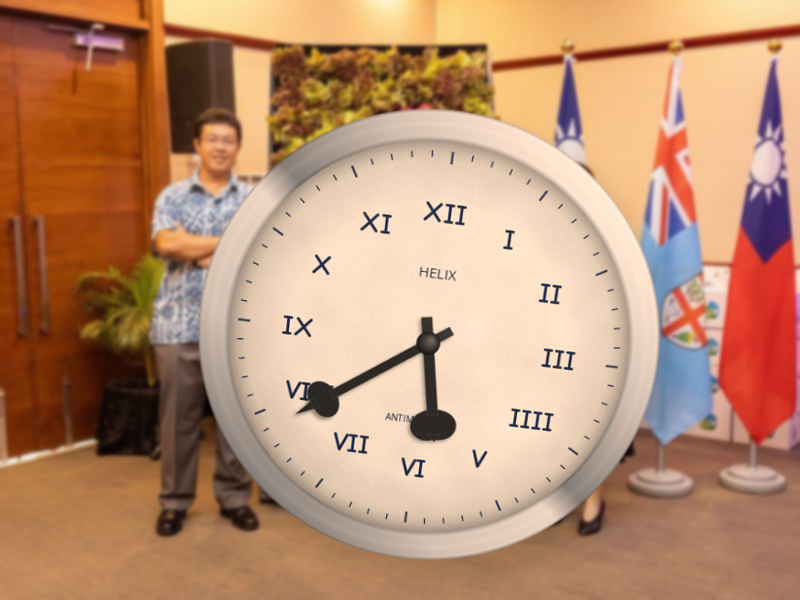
5:39
